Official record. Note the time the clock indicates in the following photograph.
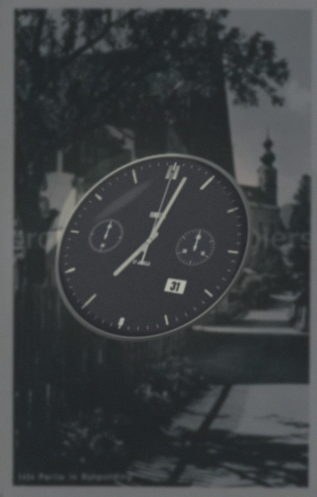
7:02
